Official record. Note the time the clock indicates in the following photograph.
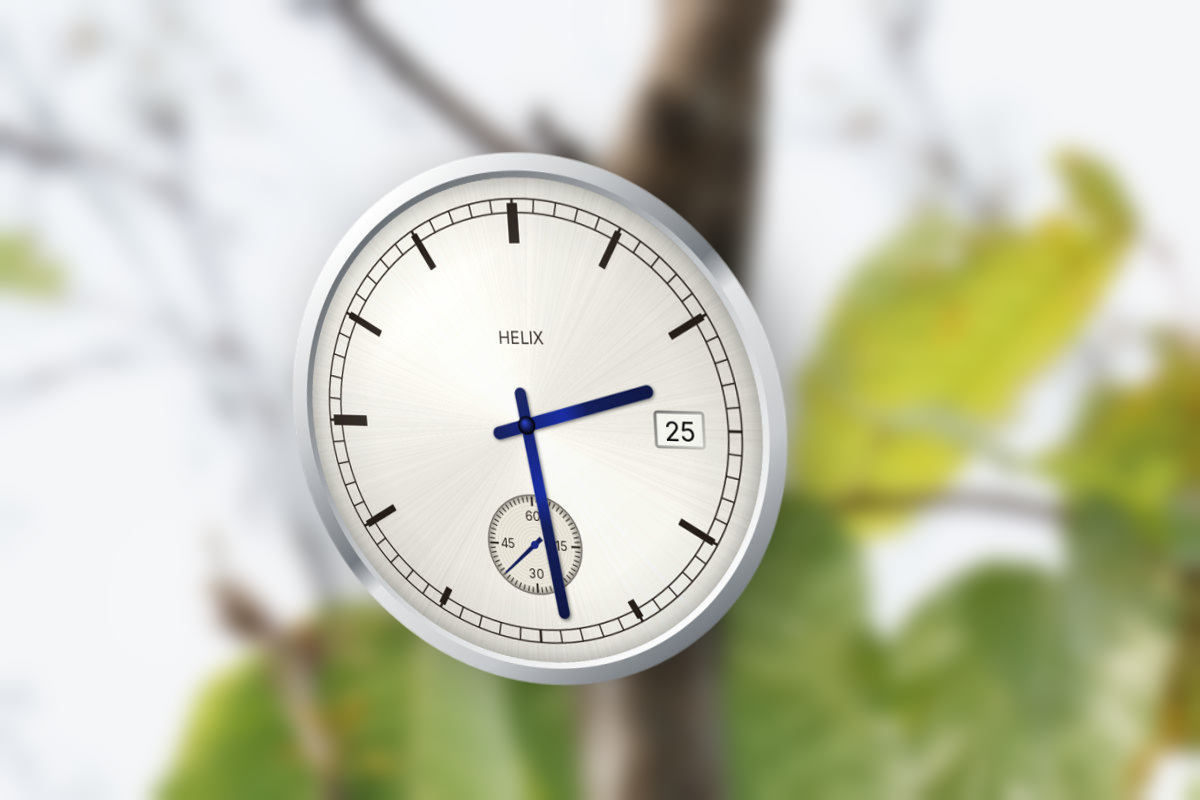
2:28:38
